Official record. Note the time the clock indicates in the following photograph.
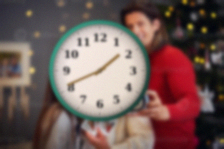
1:41
